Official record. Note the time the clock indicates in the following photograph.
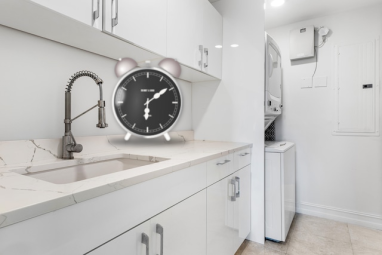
6:09
